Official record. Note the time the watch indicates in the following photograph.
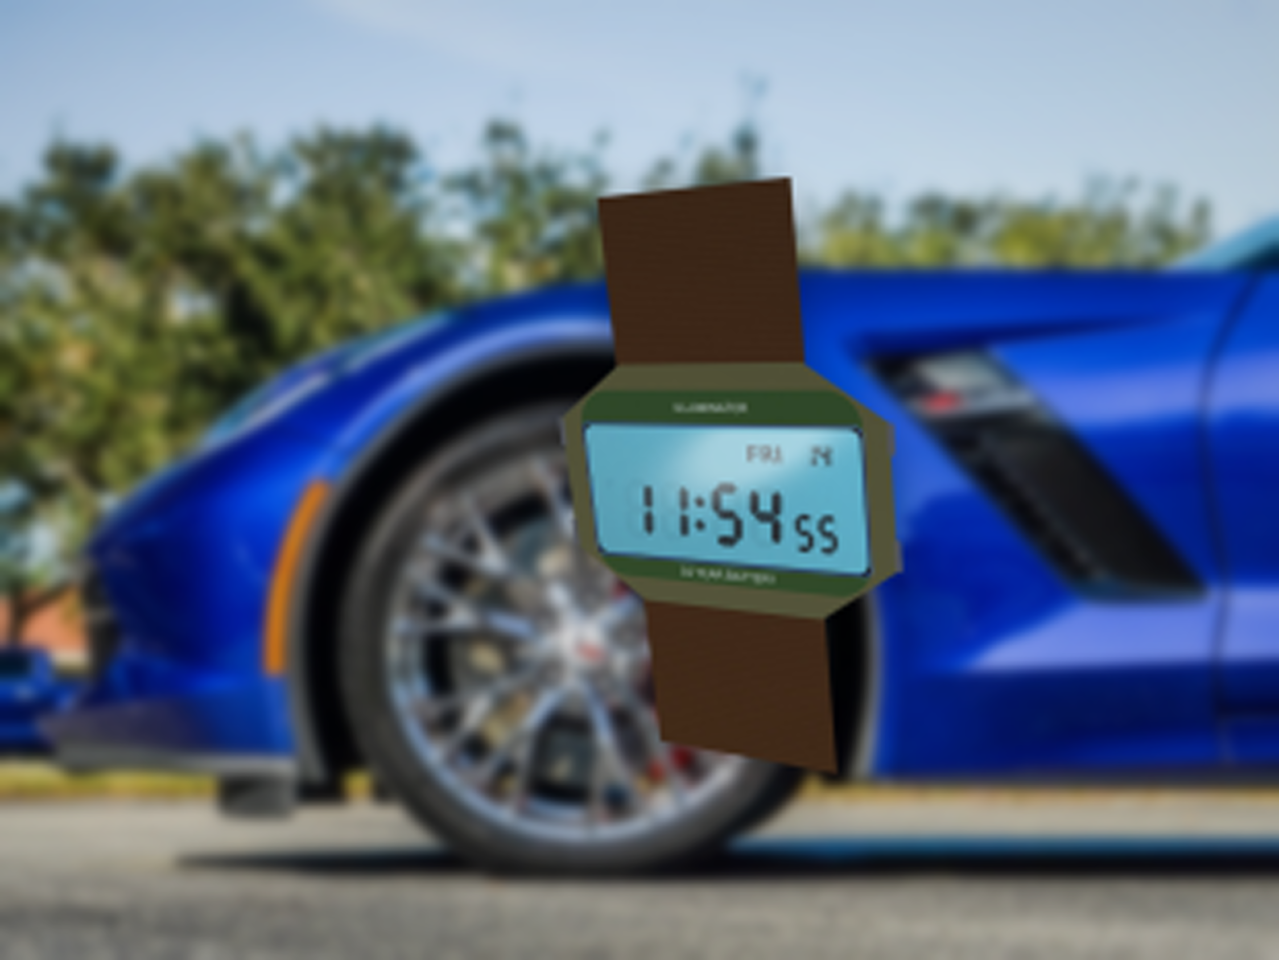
11:54:55
